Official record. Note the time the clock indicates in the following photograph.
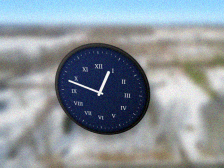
12:48
